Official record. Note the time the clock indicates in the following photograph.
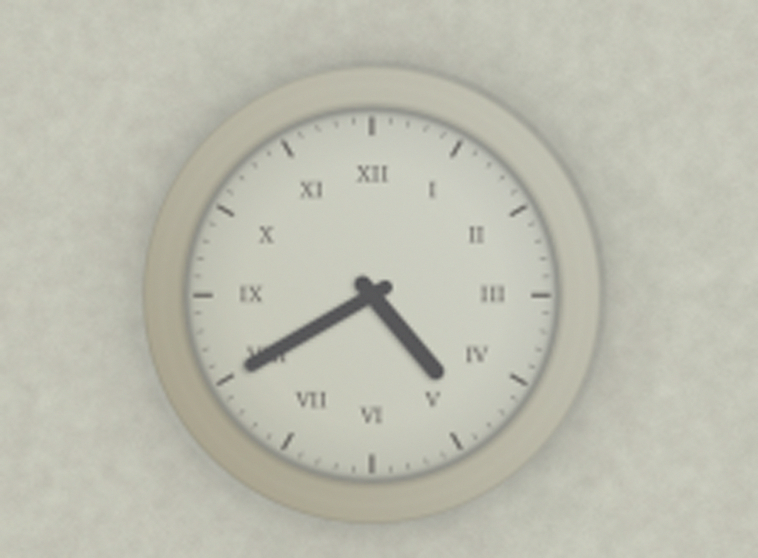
4:40
